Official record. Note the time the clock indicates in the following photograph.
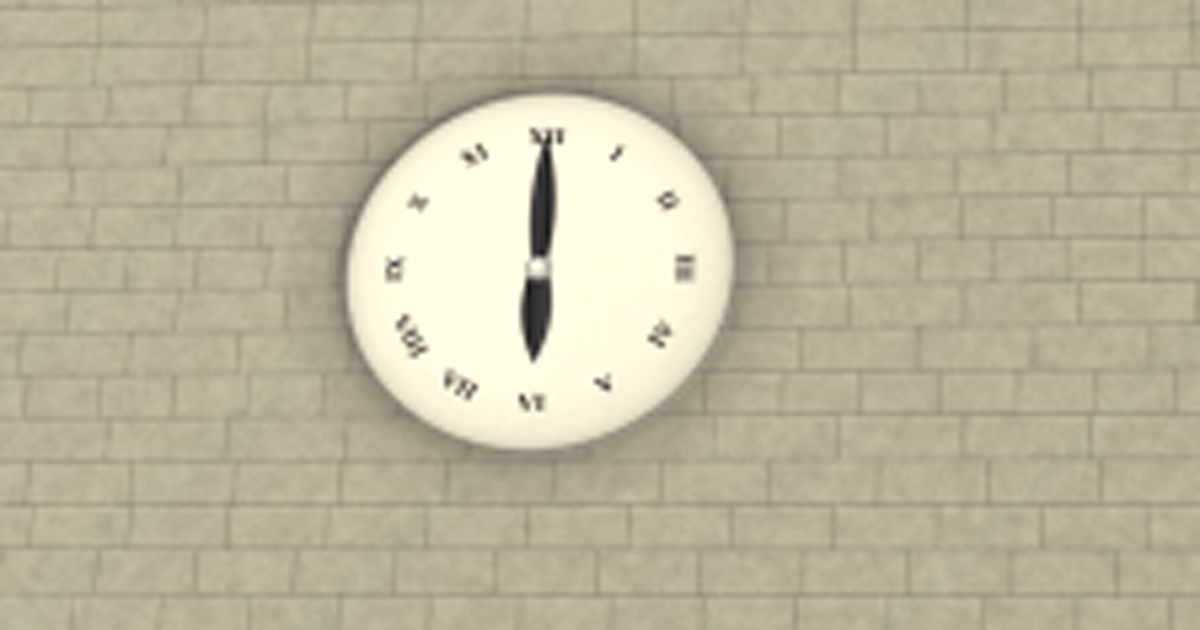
6:00
